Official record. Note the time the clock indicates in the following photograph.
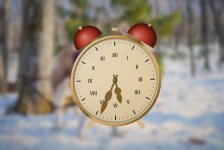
5:34
